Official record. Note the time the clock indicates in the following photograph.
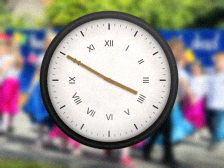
3:50
